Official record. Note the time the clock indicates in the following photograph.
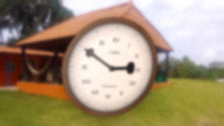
2:50
